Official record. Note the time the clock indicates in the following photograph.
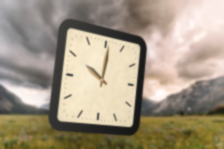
10:01
